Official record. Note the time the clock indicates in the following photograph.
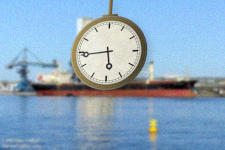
5:44
